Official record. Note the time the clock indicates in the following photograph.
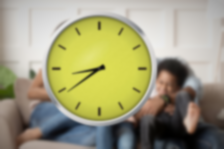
8:39
